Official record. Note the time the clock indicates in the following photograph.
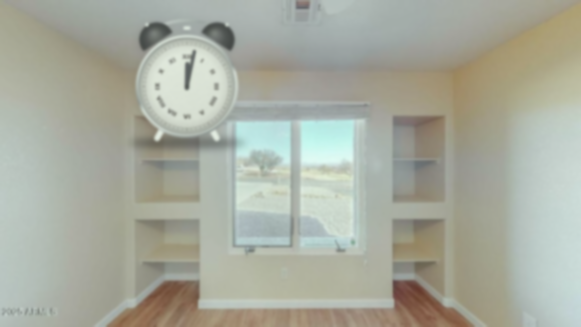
12:02
